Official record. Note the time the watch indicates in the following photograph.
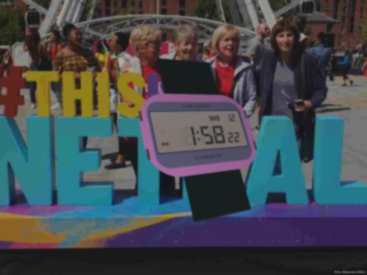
1:58:22
